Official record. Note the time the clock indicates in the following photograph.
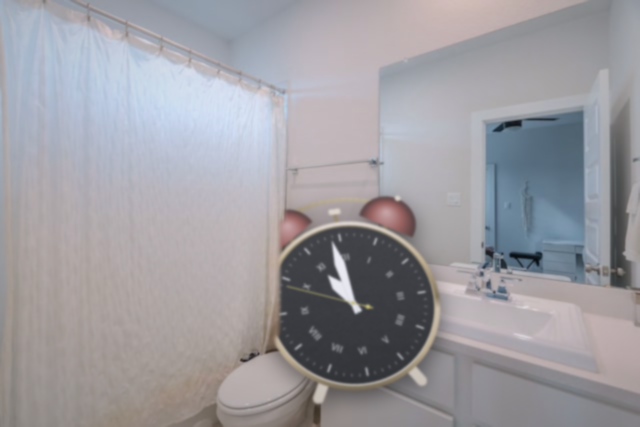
10:58:49
